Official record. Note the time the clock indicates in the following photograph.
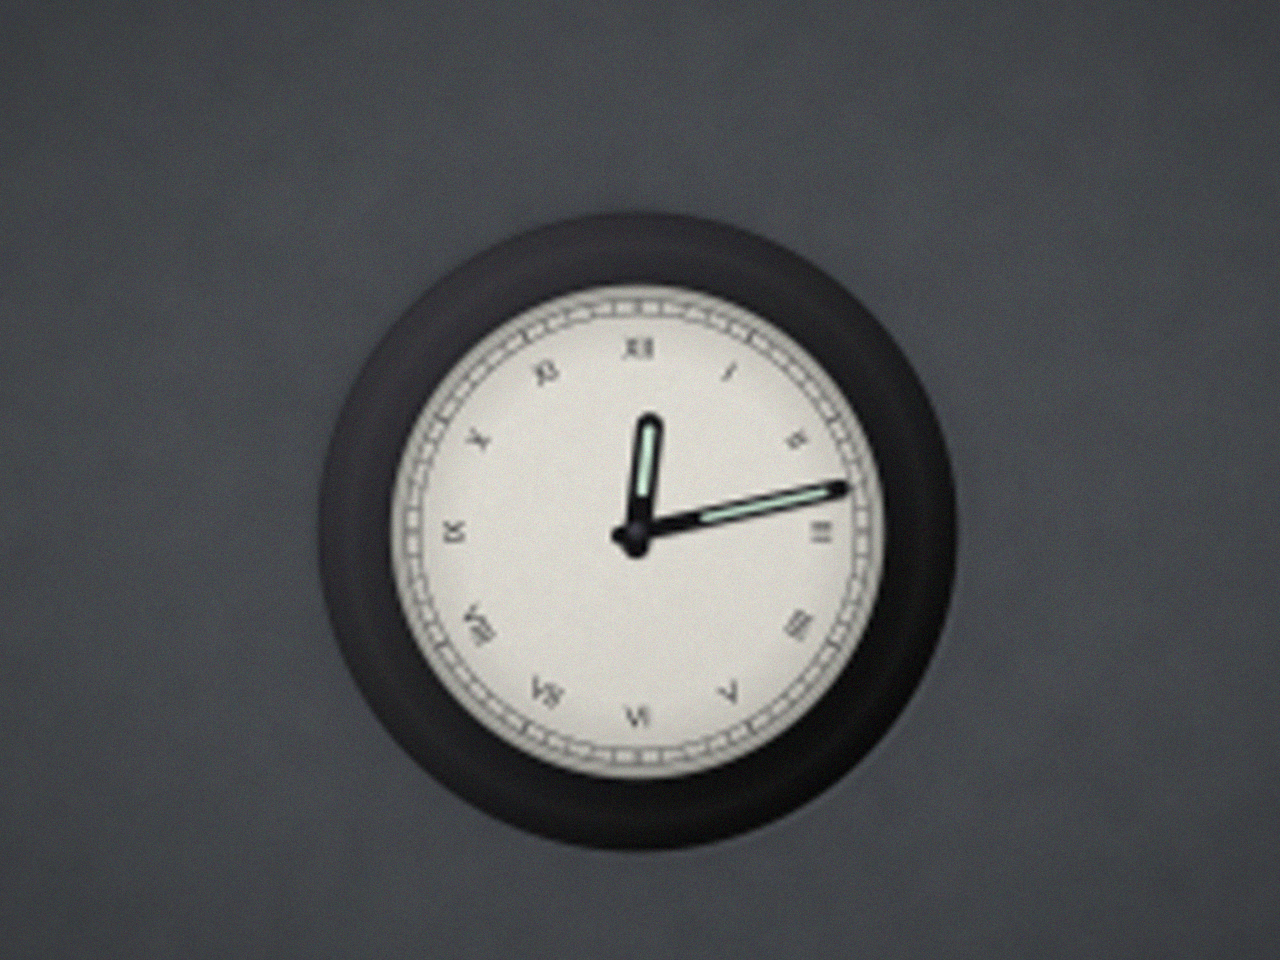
12:13
